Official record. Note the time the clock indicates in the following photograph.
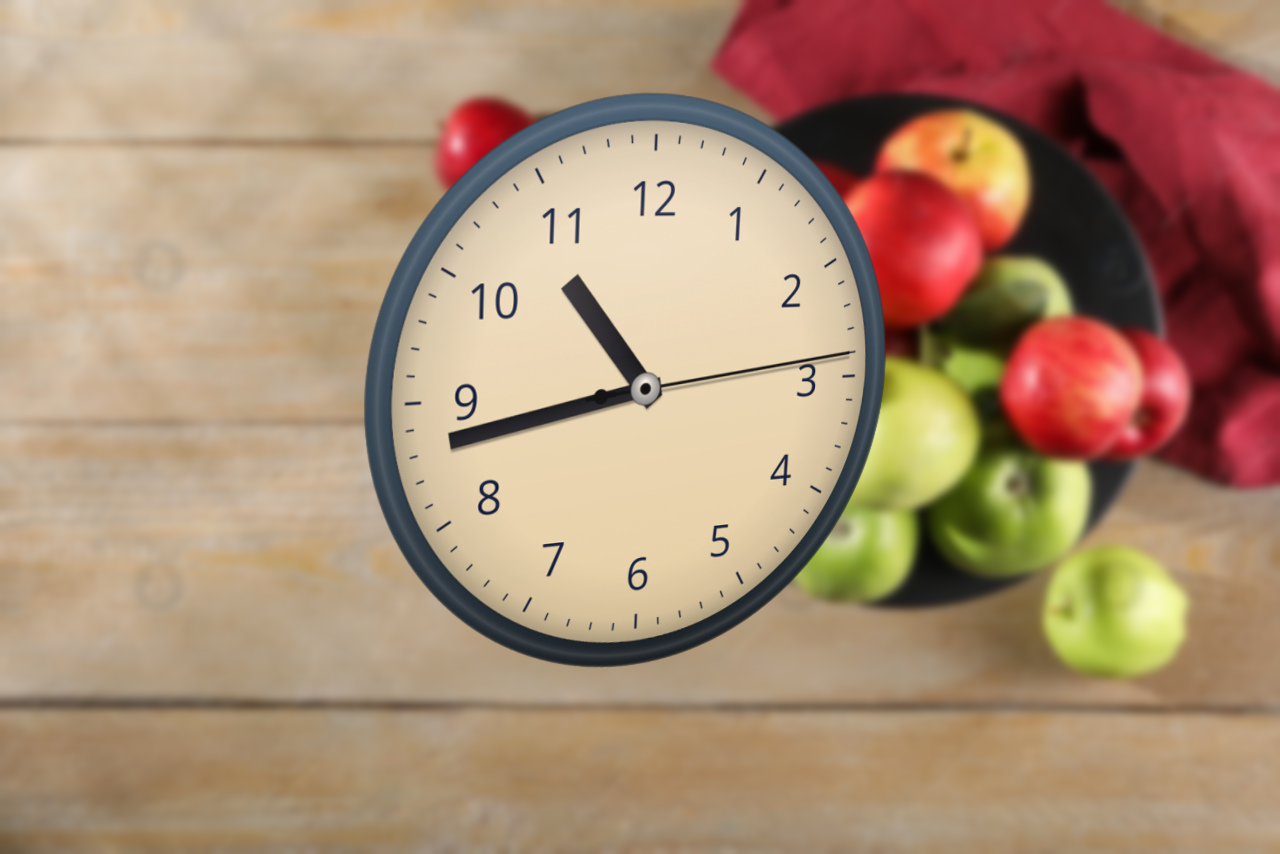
10:43:14
